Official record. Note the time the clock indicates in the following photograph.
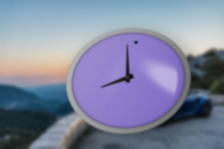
7:58
